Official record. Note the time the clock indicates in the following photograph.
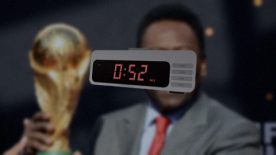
0:52
